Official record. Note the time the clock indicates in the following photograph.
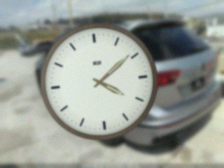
4:09
